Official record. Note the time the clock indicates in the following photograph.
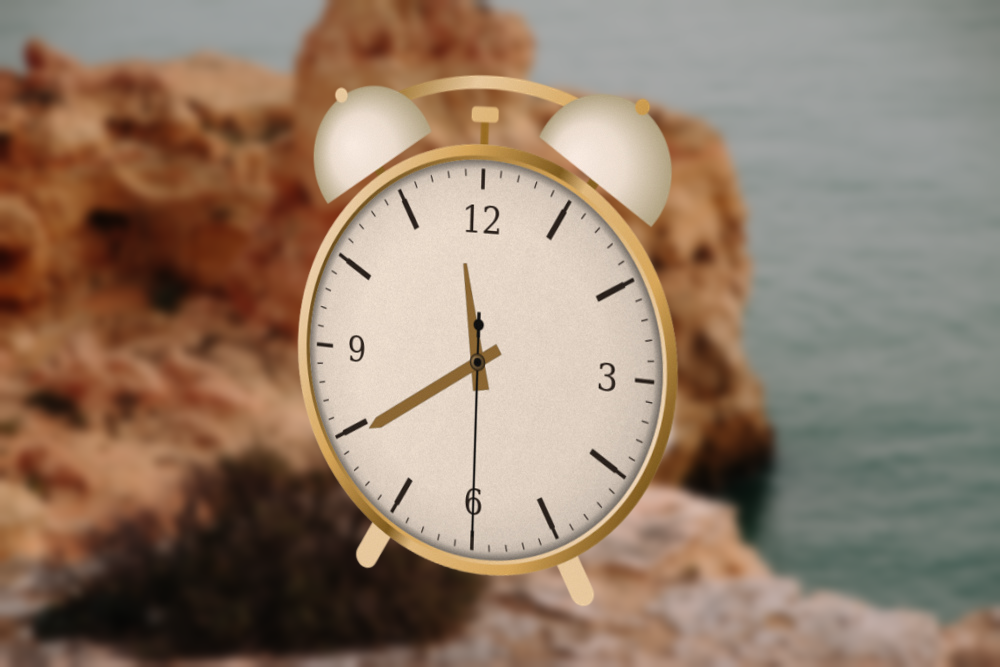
11:39:30
